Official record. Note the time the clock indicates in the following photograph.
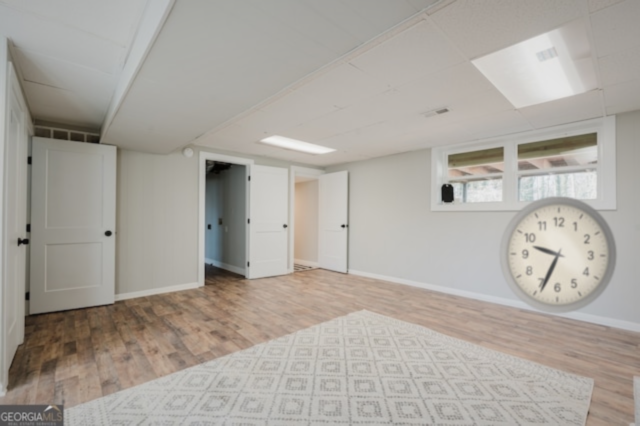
9:34
